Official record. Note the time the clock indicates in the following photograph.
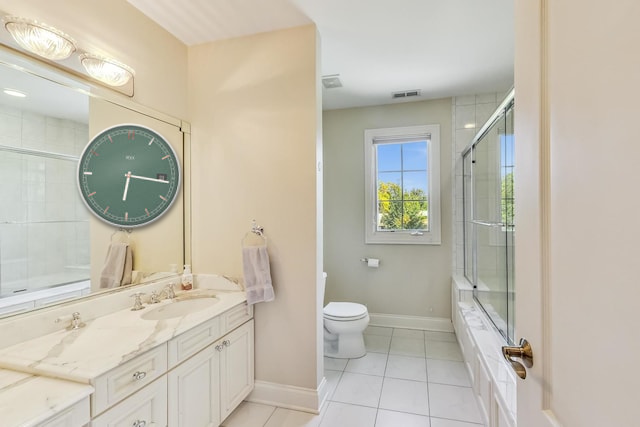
6:16
